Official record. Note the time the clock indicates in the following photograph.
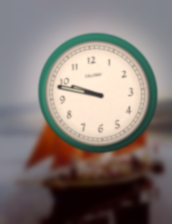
9:48
